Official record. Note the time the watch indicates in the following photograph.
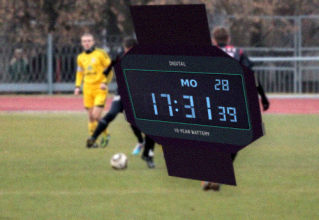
17:31:39
